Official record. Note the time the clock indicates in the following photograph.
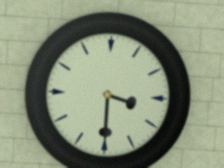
3:30
